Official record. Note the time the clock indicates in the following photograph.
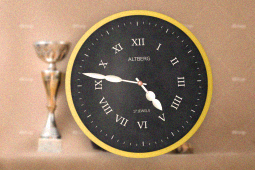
4:47
